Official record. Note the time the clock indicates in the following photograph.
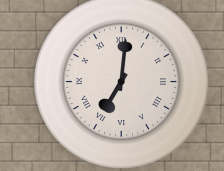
7:01
